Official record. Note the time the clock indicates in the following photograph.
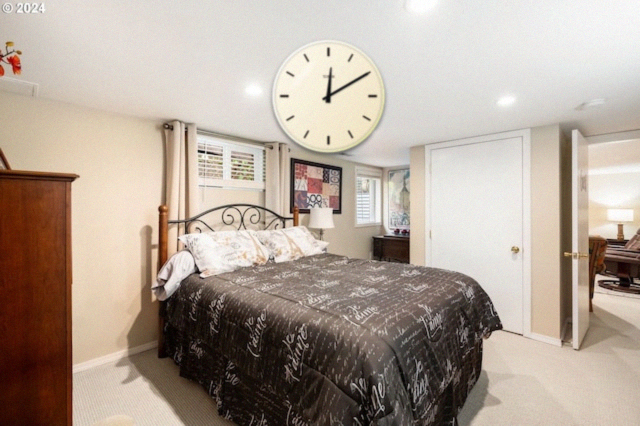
12:10
